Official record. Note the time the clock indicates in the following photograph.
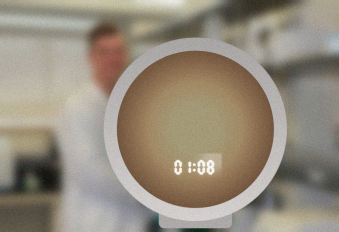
1:08
